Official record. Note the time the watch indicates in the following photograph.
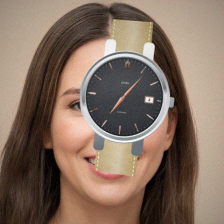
7:06
